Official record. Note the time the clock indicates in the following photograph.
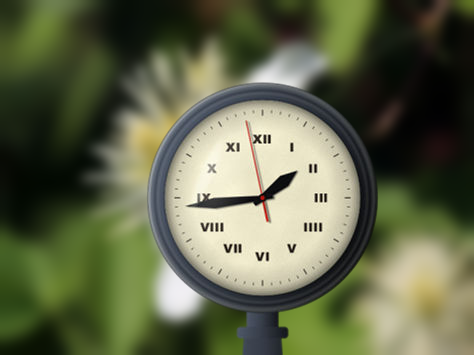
1:43:58
